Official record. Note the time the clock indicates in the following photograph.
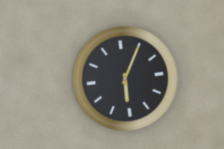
6:05
